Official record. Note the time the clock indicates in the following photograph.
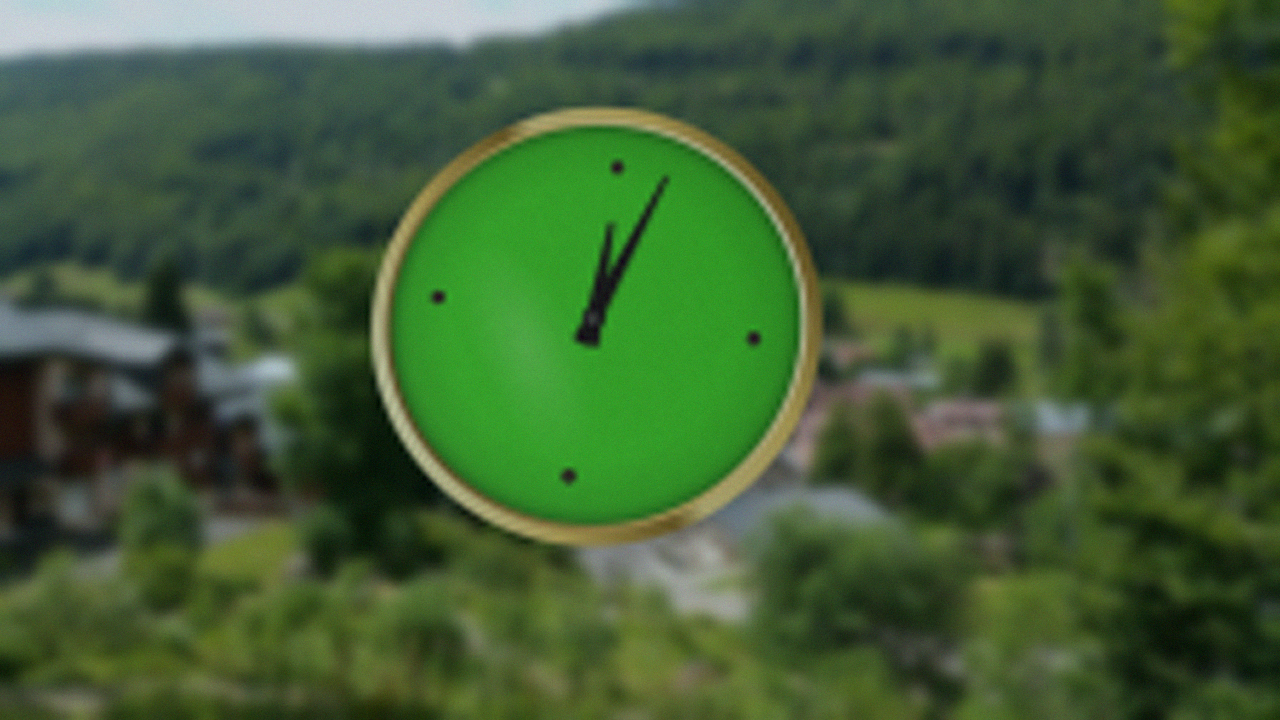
12:03
